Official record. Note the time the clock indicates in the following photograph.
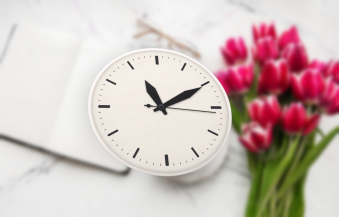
11:10:16
